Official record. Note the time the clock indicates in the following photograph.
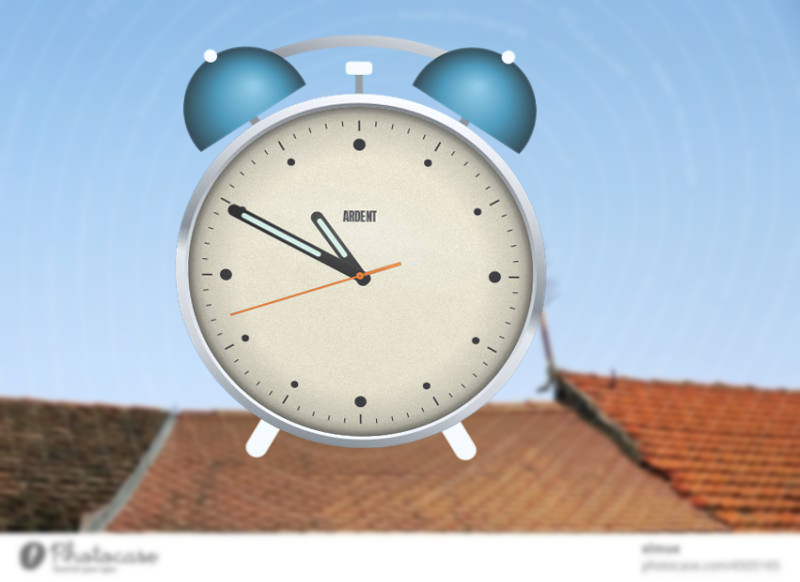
10:49:42
